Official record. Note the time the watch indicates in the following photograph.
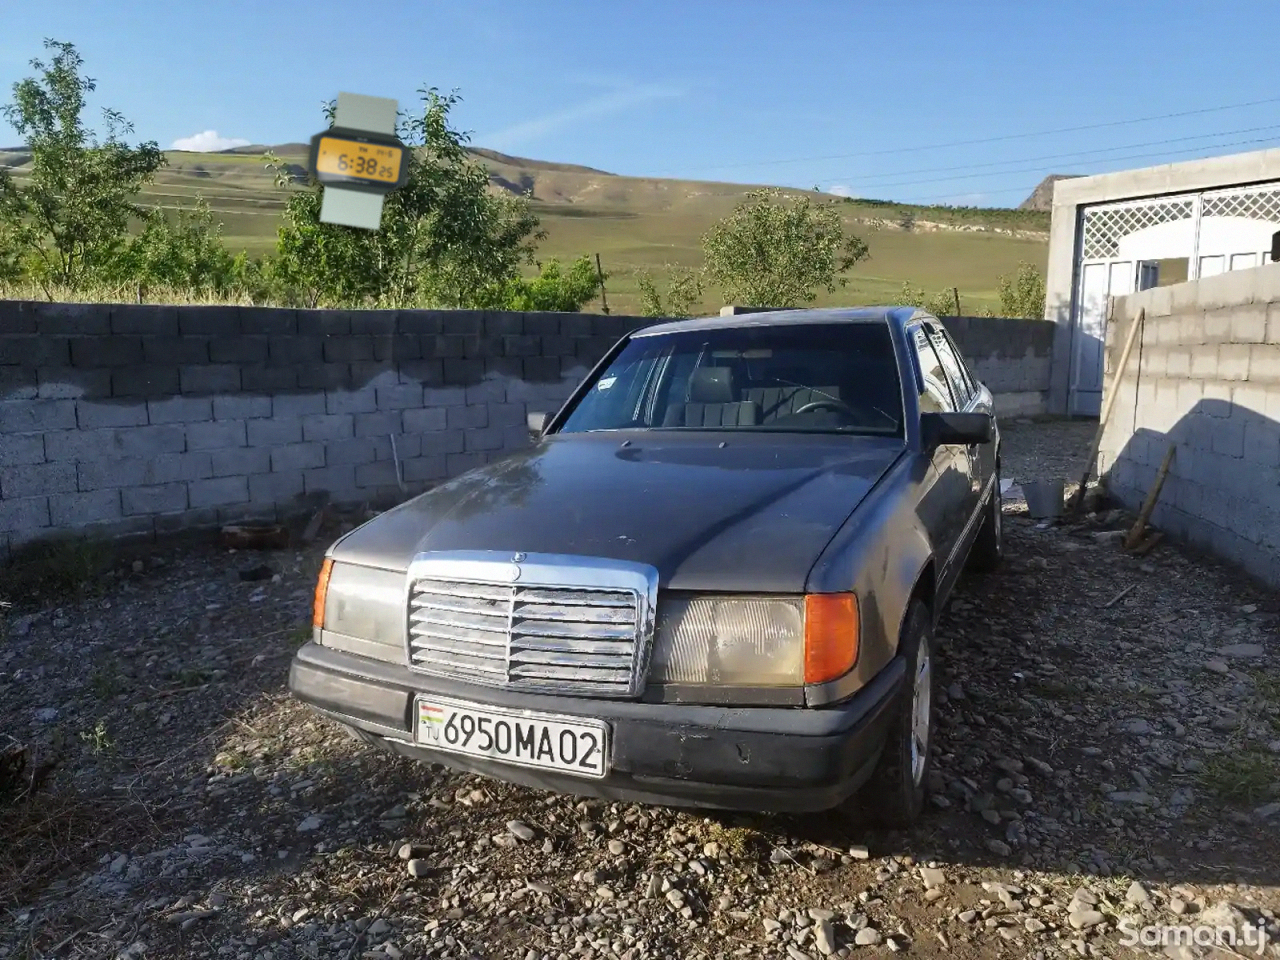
6:38
